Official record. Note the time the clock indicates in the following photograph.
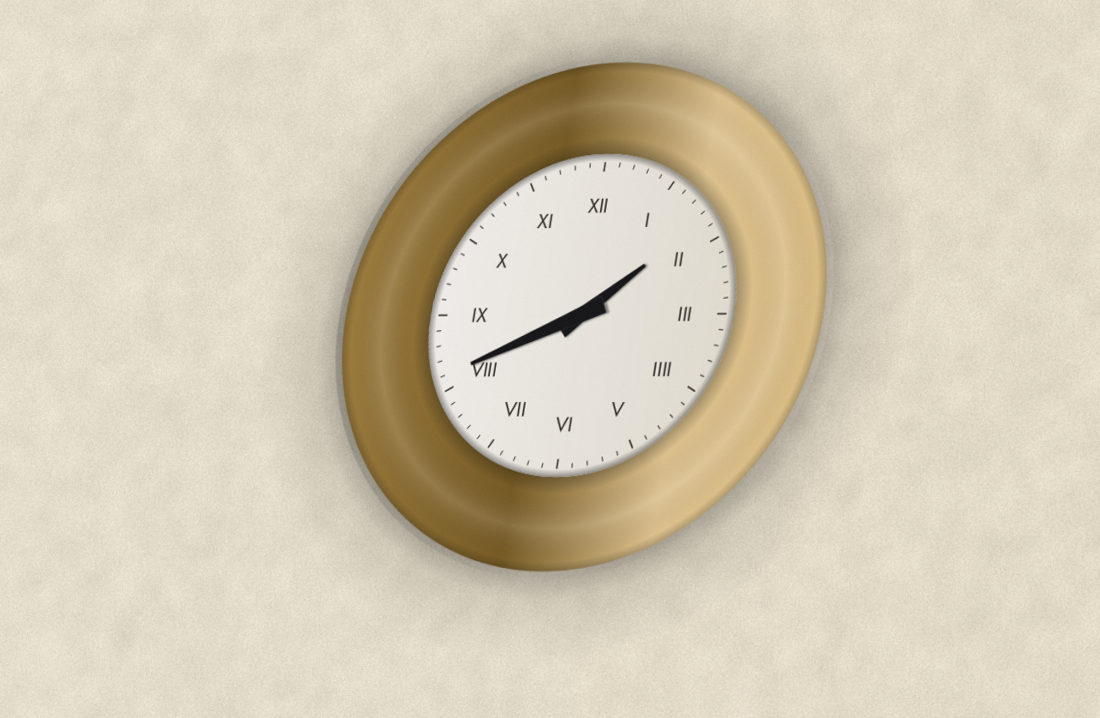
1:41
